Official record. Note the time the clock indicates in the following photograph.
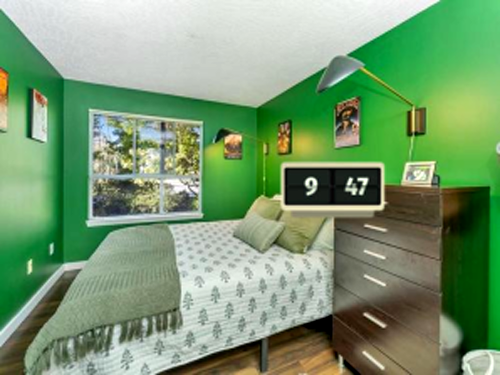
9:47
